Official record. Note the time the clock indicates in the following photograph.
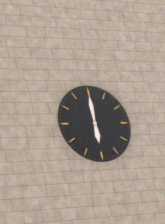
6:00
